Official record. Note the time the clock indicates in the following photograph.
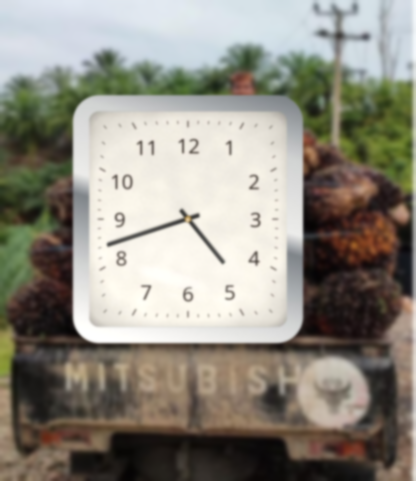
4:42
